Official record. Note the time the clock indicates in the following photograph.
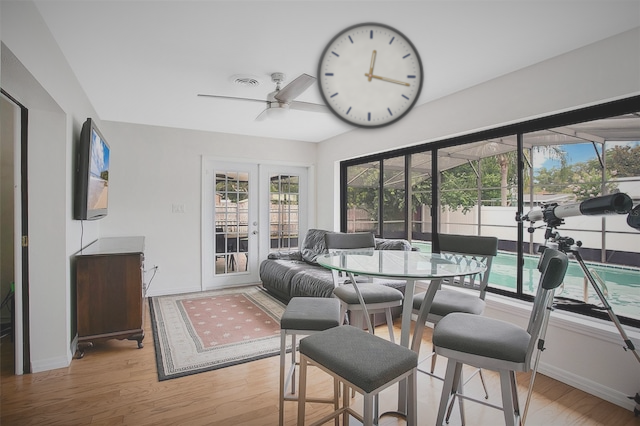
12:17
